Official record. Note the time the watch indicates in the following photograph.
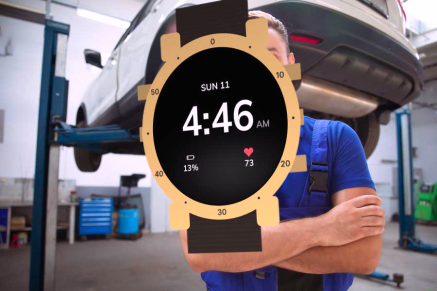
4:46
